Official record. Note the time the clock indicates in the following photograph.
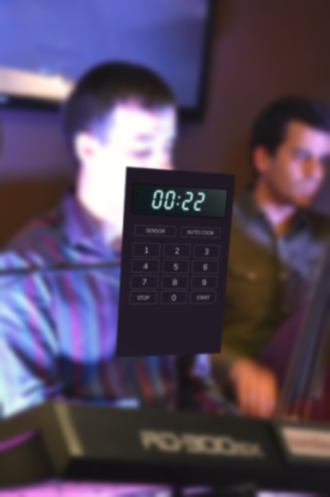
0:22
